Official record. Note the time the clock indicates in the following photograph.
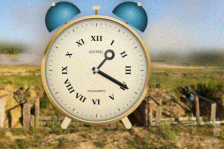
1:20
